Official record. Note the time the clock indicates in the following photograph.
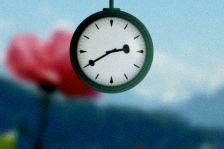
2:40
